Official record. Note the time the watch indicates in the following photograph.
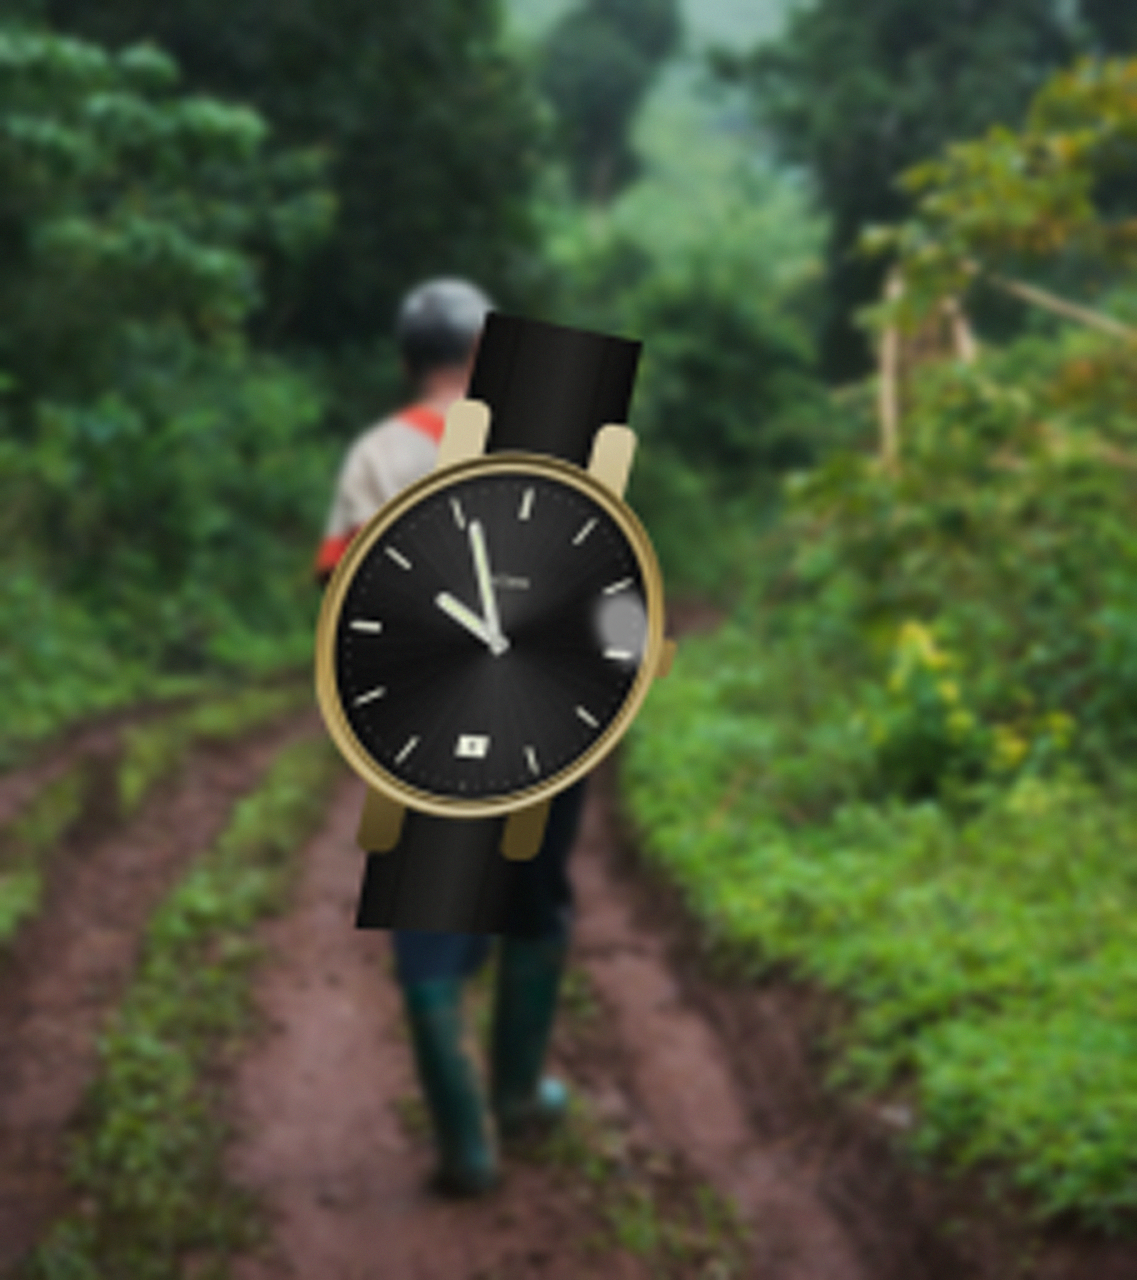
9:56
